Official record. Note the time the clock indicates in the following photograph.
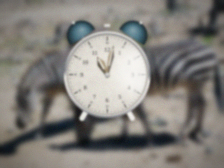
11:02
